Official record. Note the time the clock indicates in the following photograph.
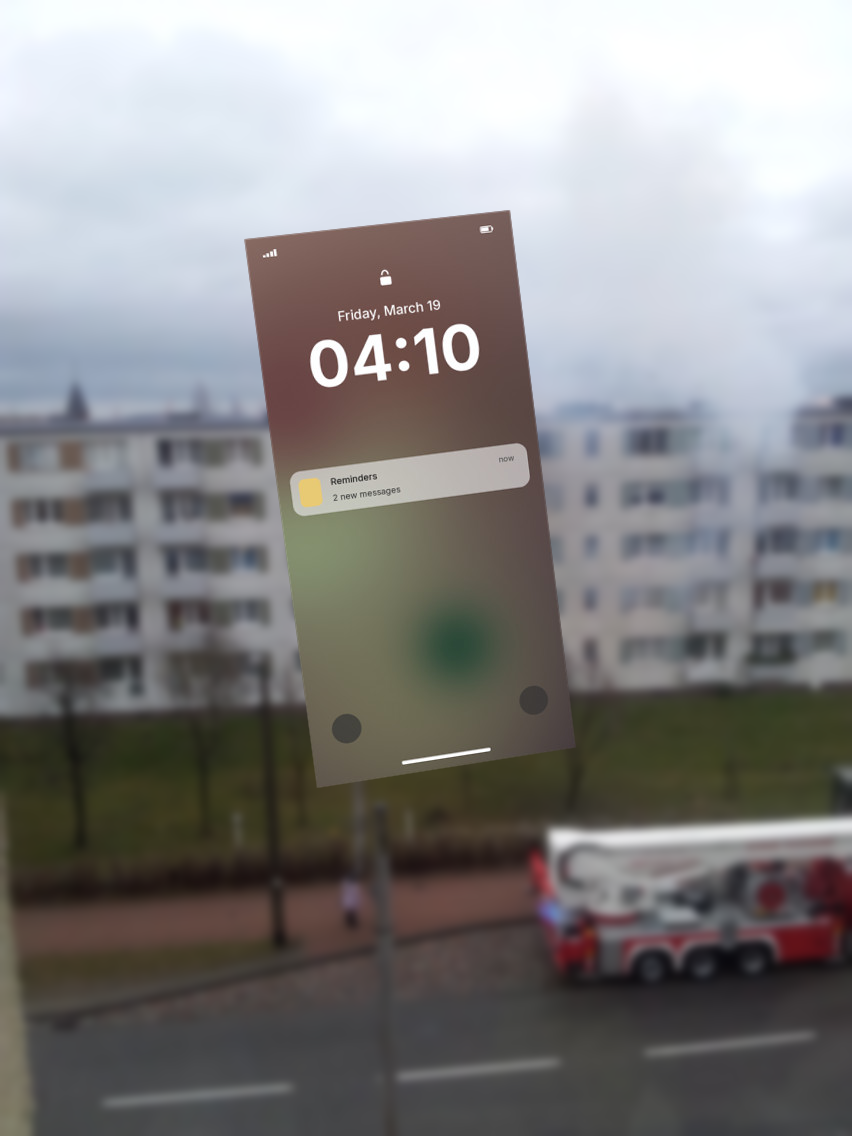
4:10
